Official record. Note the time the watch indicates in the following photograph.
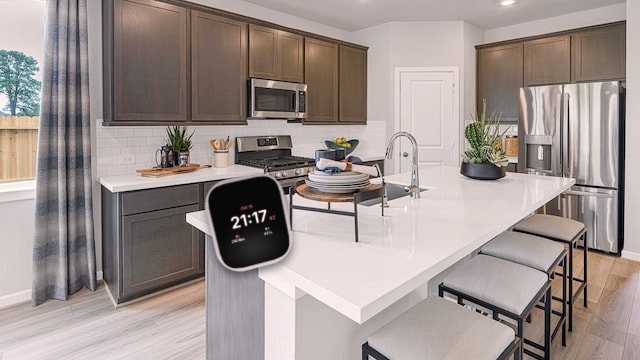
21:17
